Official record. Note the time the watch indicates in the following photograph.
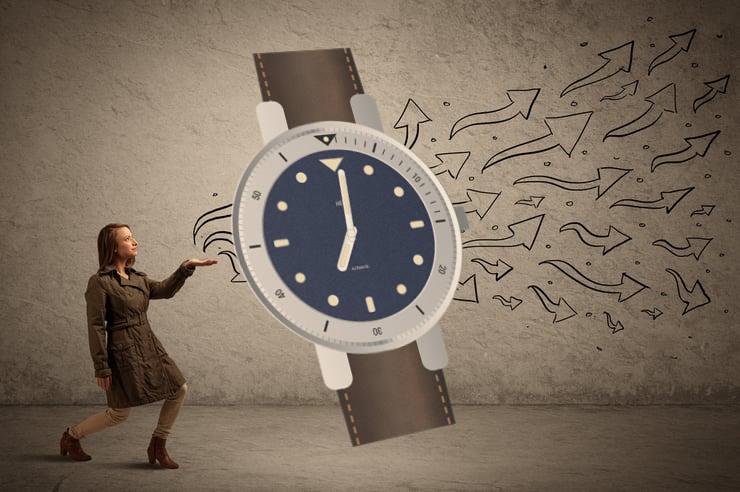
7:01
